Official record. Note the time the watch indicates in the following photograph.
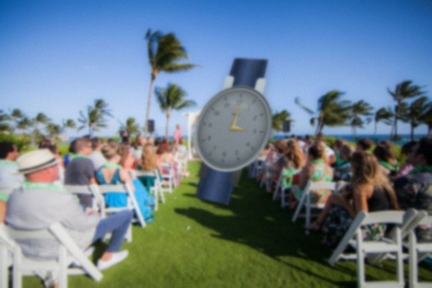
3:01
